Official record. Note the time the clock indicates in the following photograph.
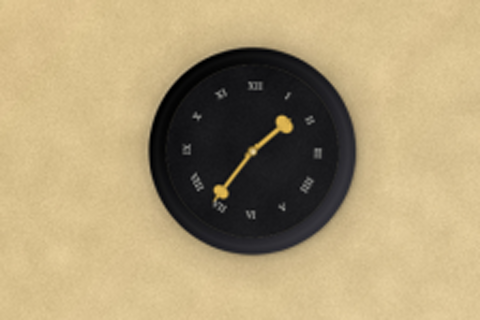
1:36
